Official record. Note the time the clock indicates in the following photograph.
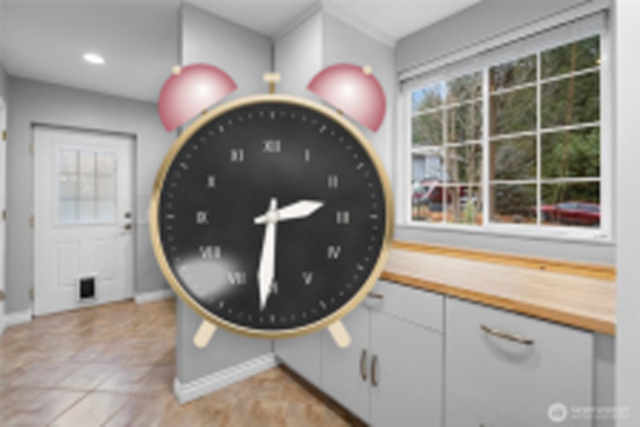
2:31
